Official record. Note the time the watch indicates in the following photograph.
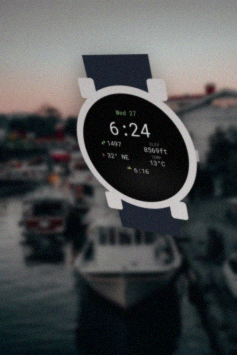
6:24
